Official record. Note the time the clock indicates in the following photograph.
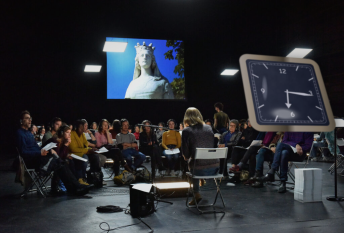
6:16
